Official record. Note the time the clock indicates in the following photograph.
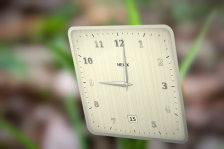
9:01
